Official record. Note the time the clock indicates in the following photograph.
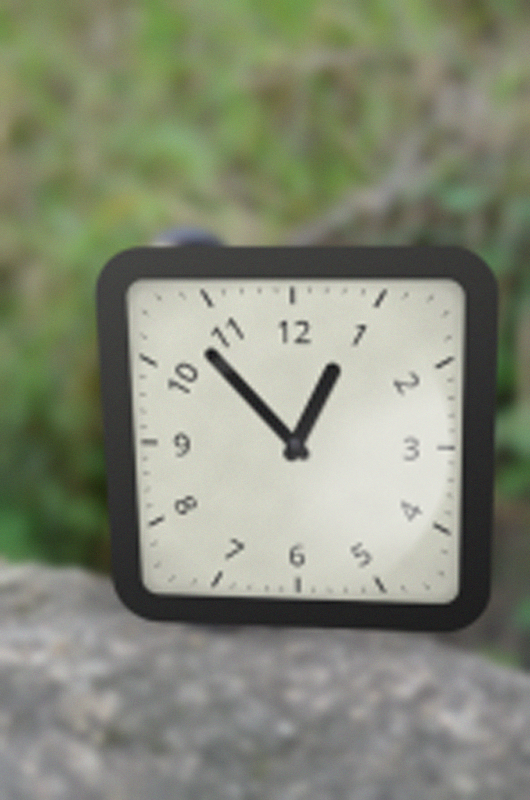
12:53
